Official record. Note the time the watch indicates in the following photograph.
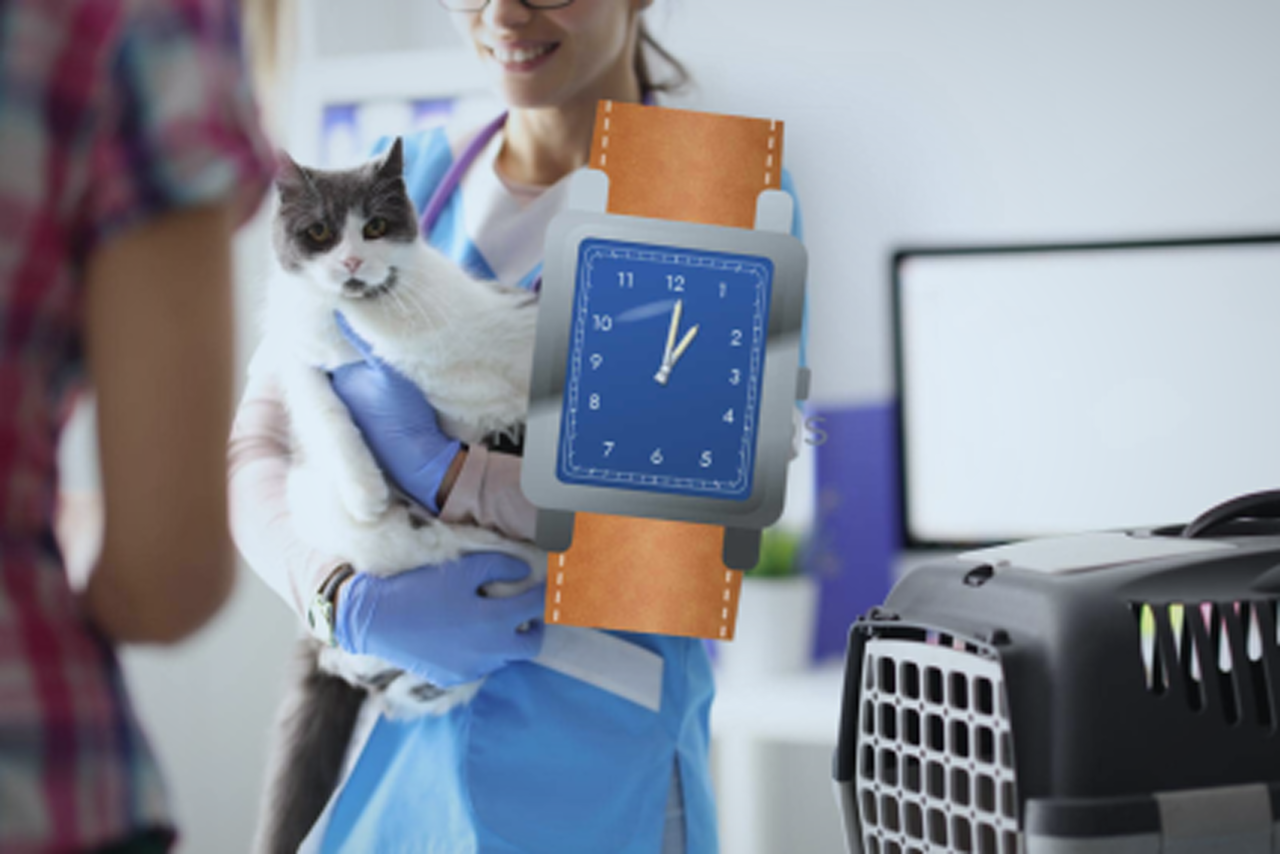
1:01
